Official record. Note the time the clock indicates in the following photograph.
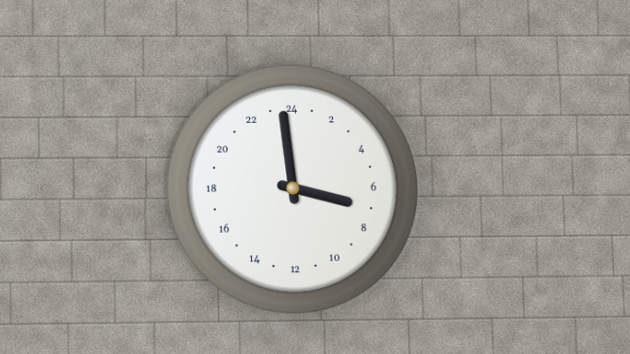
6:59
